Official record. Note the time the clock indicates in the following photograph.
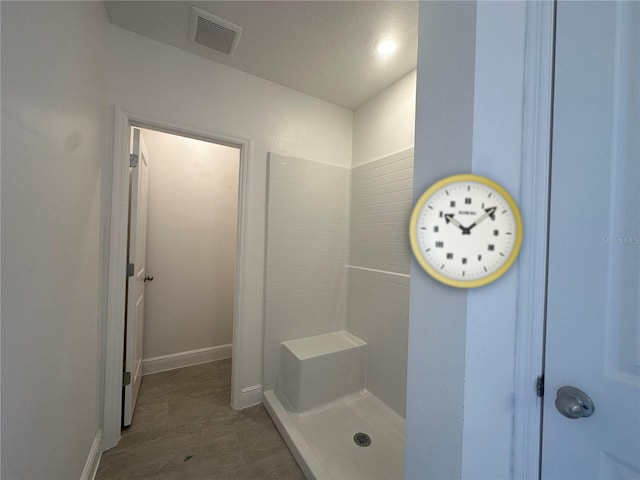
10:08
